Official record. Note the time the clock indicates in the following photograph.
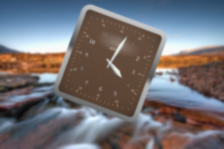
4:02
